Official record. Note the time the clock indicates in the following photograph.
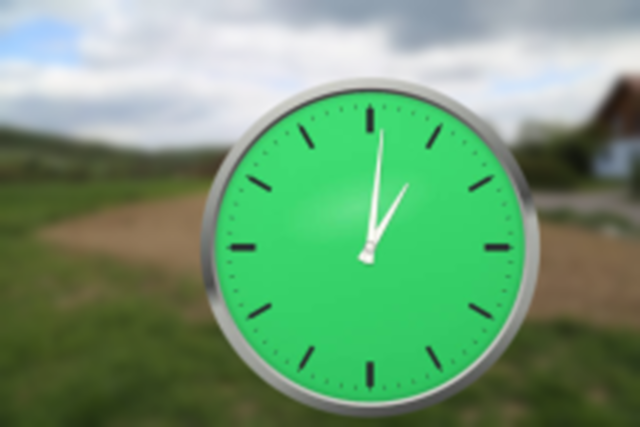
1:01
